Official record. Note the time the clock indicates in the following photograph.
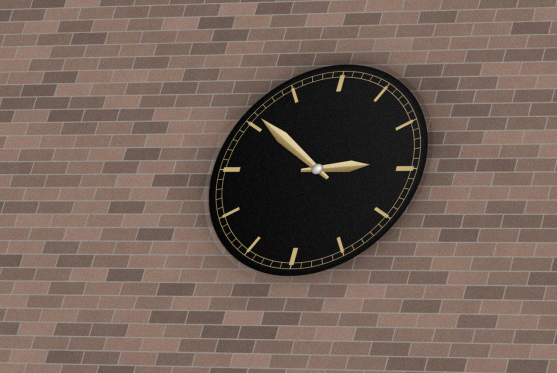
2:51
